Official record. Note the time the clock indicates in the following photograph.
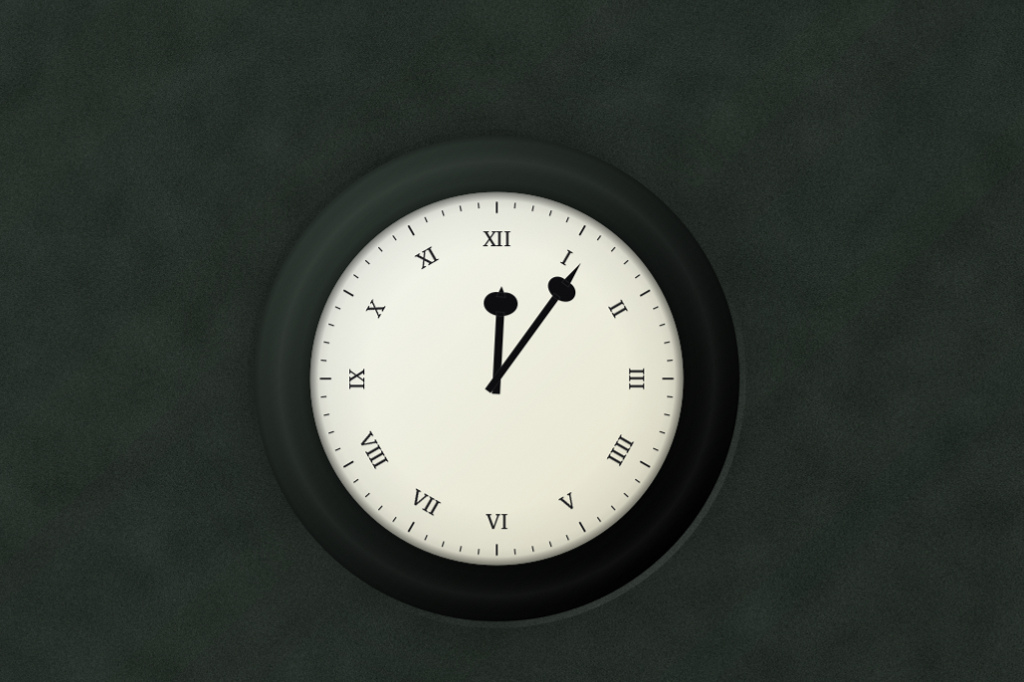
12:06
